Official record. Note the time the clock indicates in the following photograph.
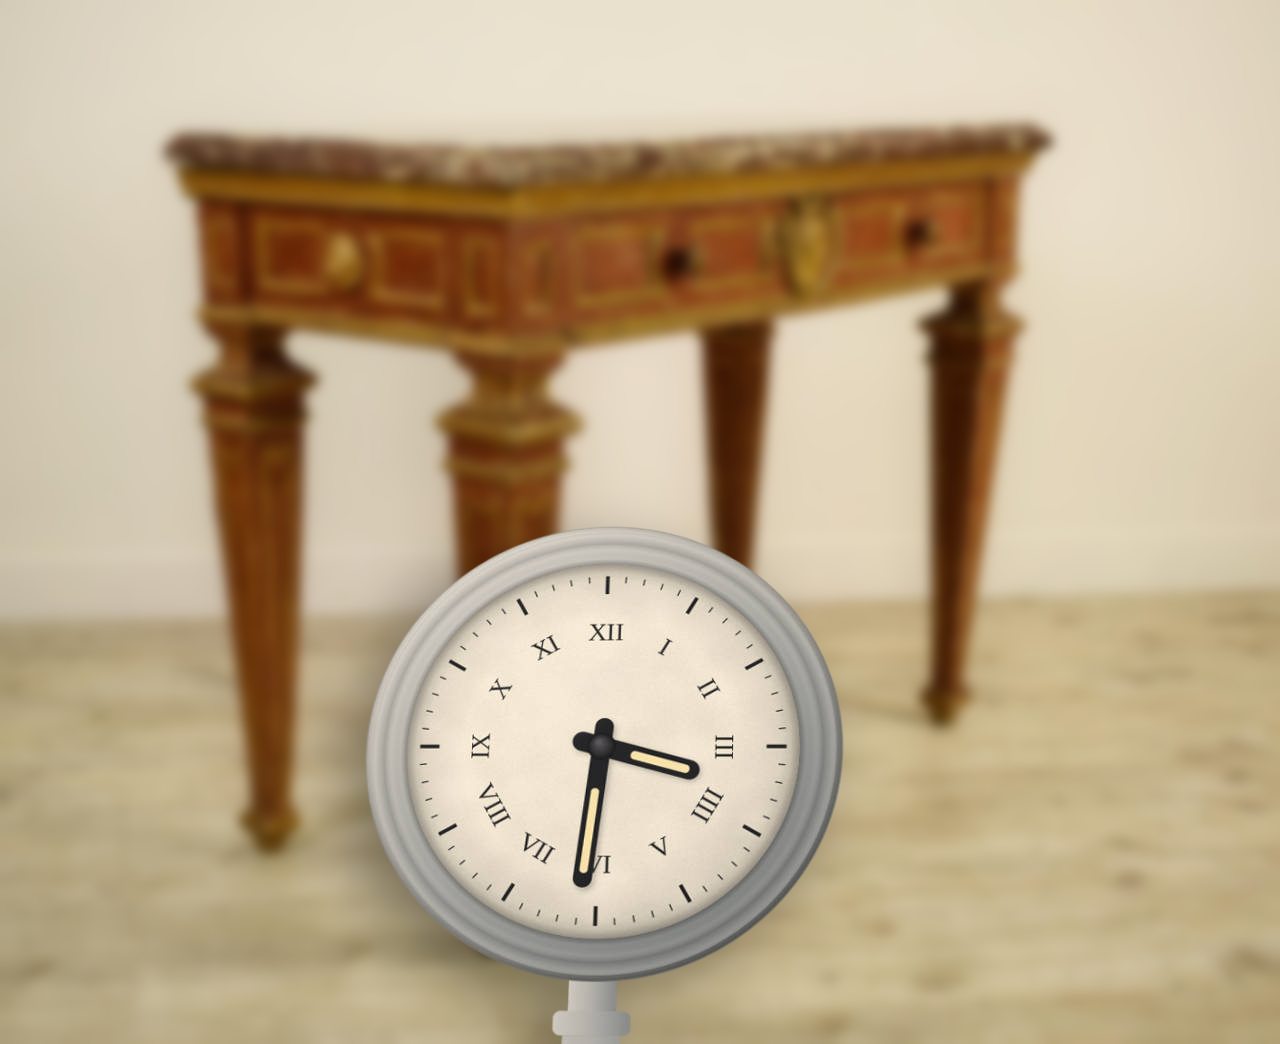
3:31
